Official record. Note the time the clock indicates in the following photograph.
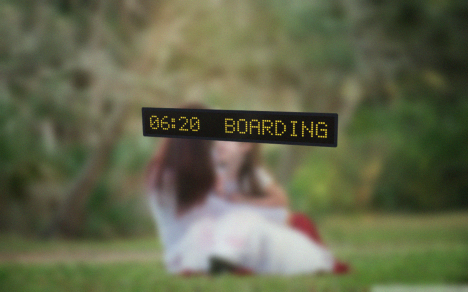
6:20
